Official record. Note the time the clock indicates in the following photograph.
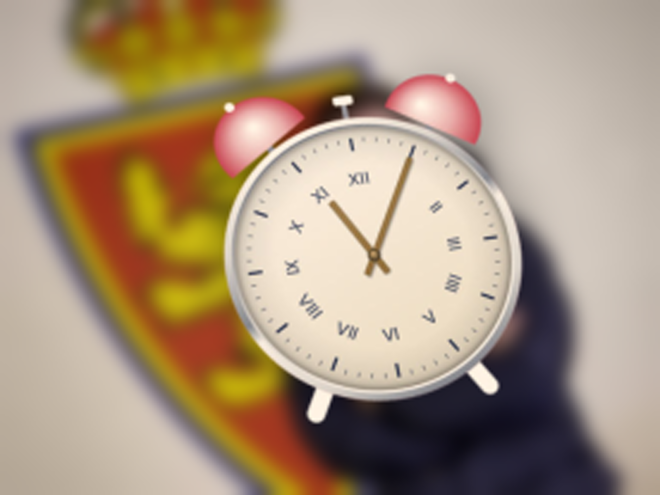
11:05
